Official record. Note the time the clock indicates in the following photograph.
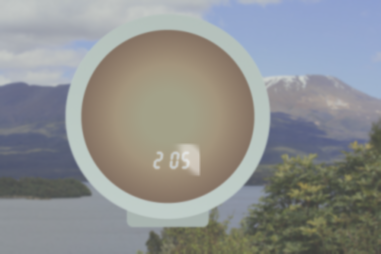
2:05
